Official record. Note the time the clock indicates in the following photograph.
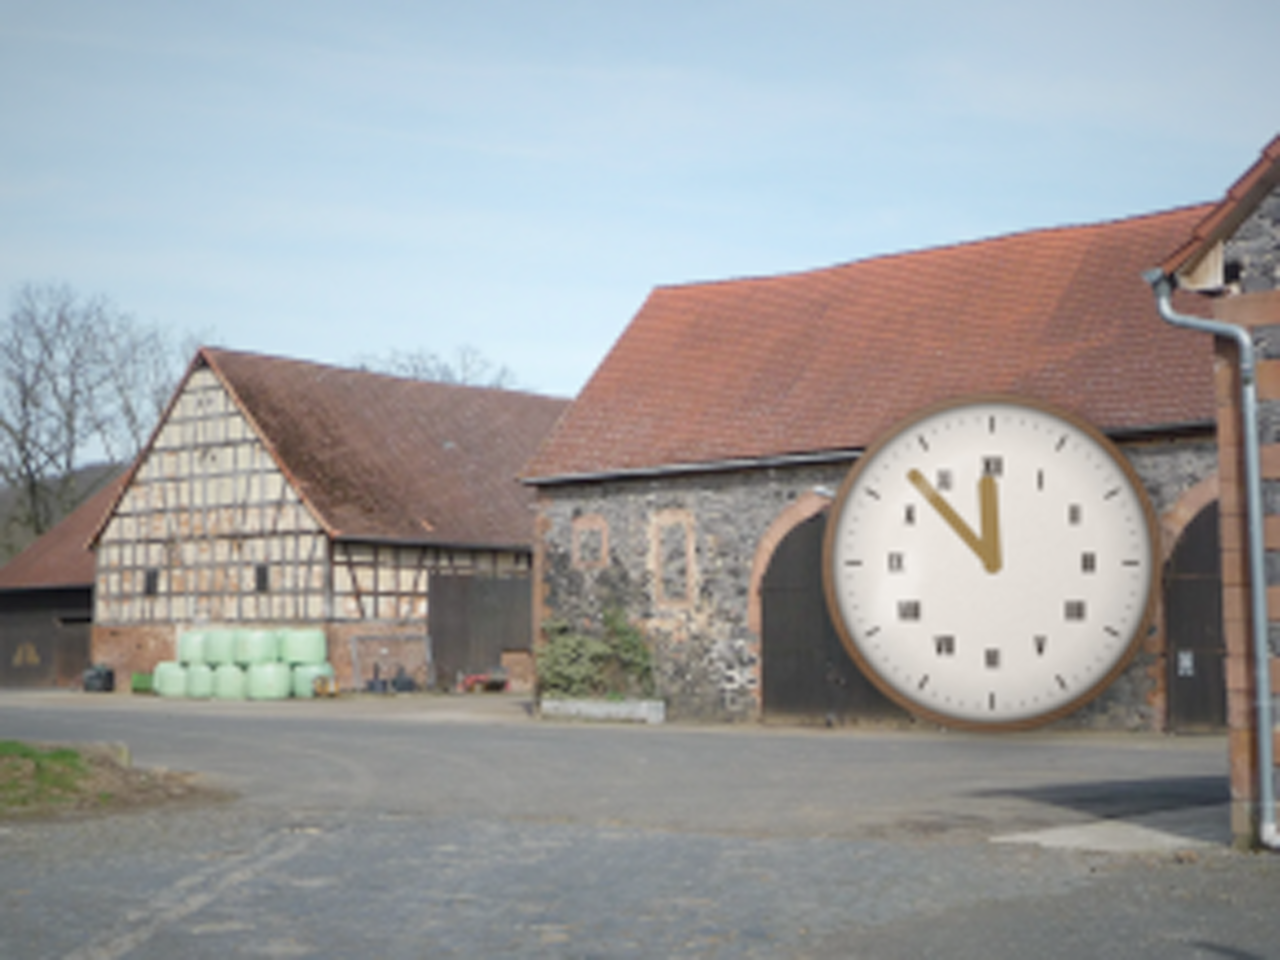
11:53
